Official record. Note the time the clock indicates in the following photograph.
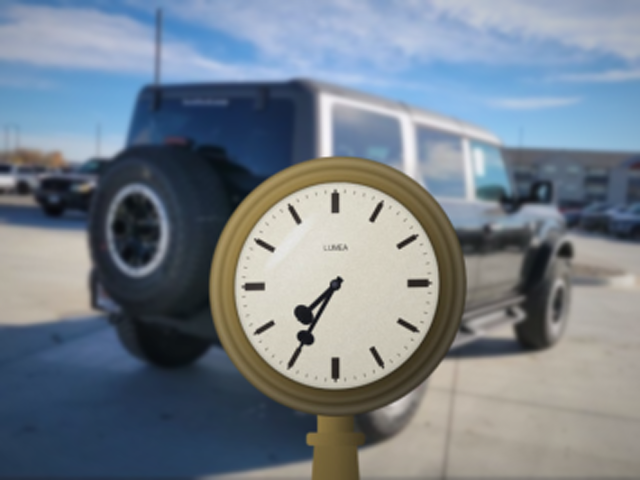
7:35
